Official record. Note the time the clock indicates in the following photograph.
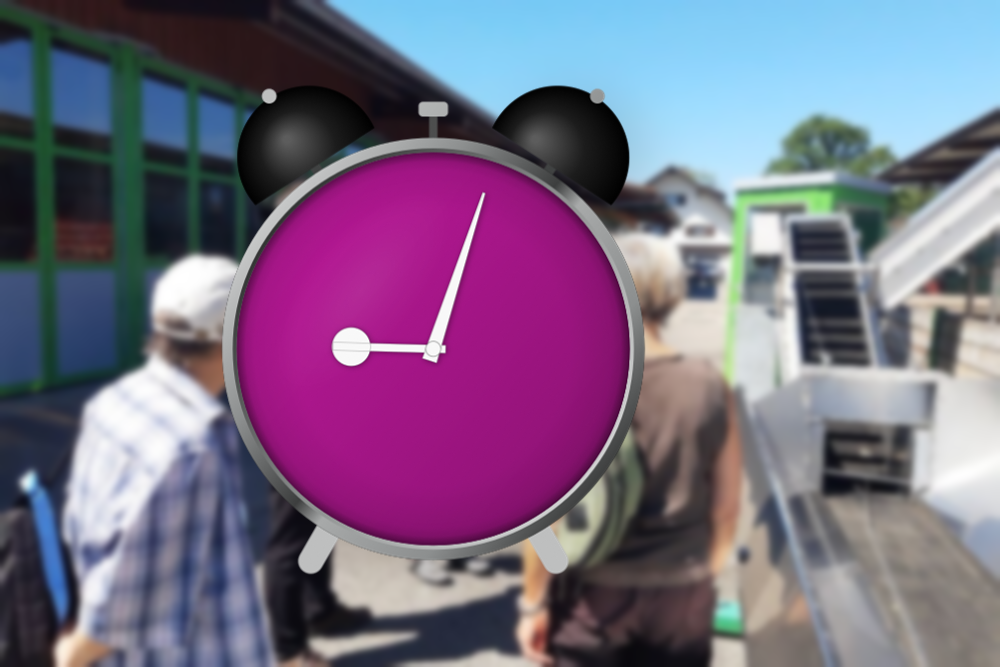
9:03
